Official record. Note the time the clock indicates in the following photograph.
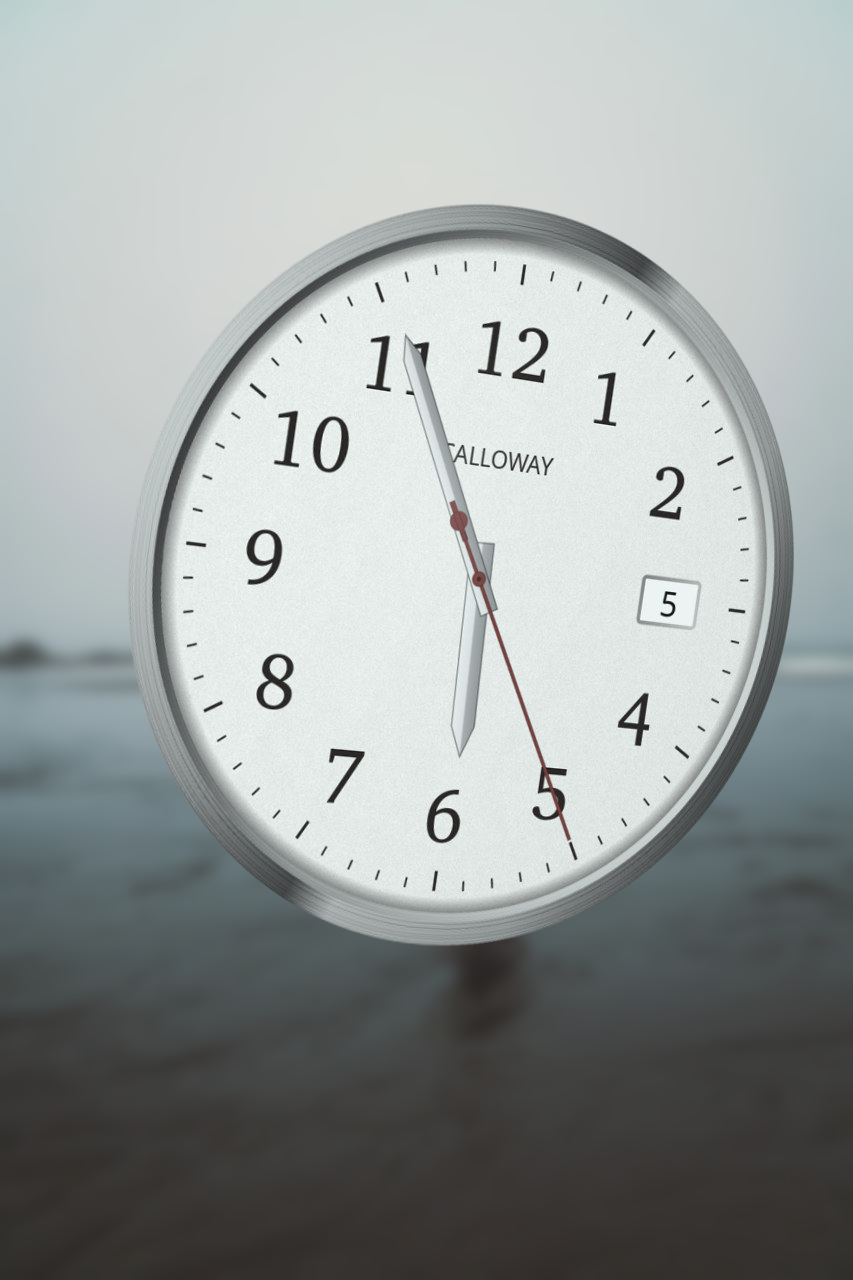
5:55:25
